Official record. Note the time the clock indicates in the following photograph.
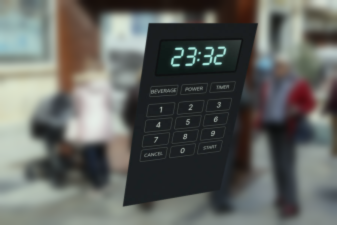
23:32
